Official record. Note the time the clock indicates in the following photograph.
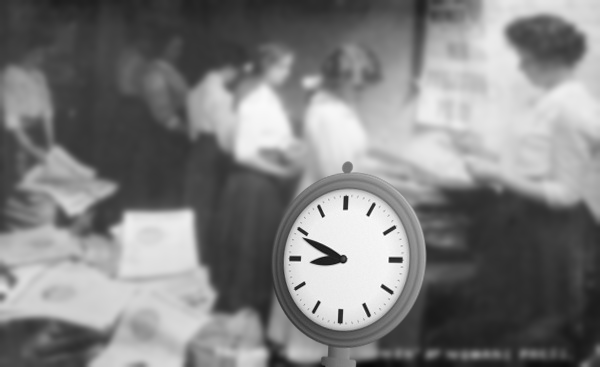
8:49
